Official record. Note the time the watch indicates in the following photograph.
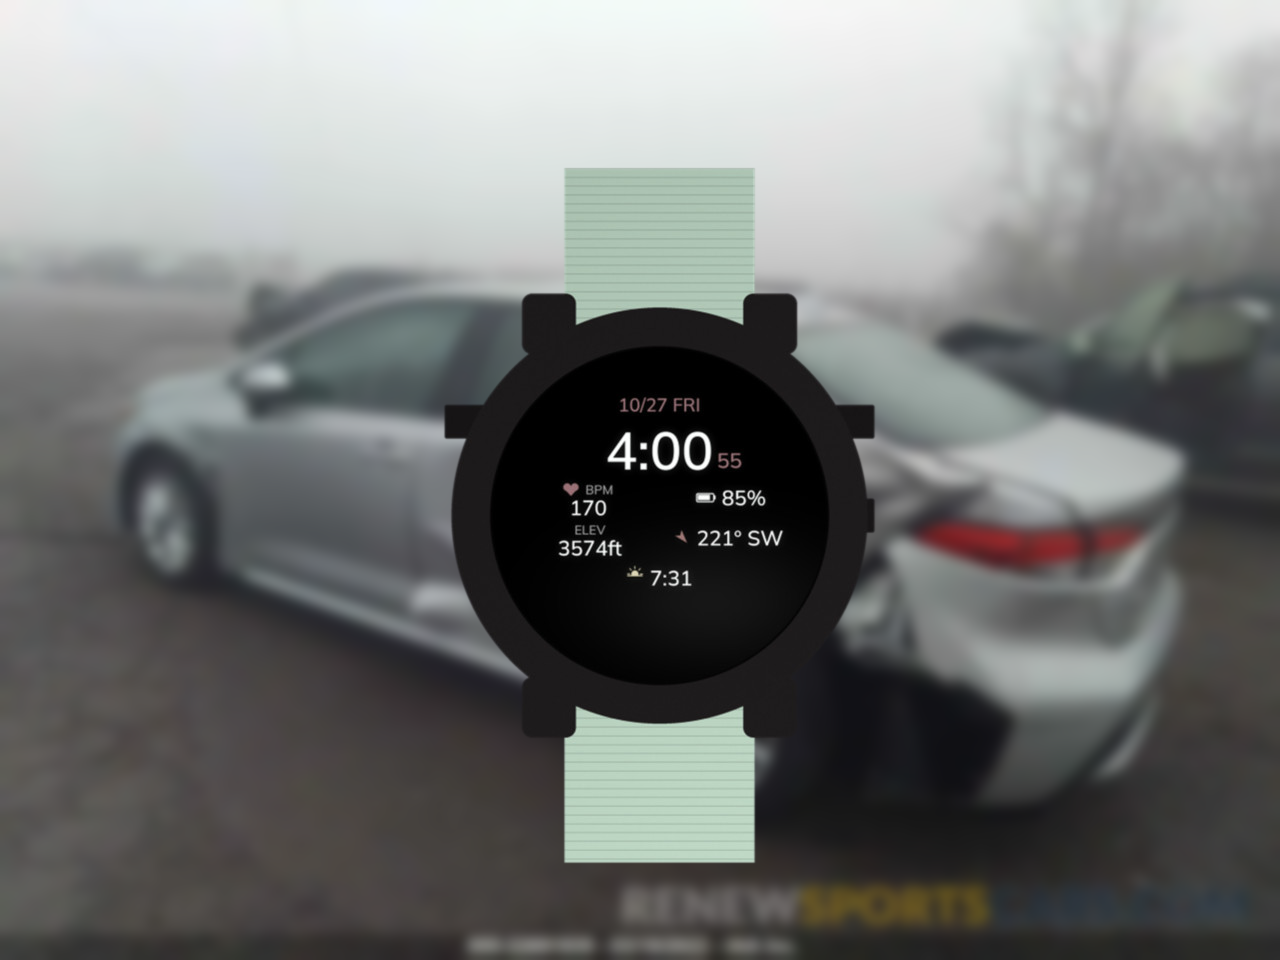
4:00:55
